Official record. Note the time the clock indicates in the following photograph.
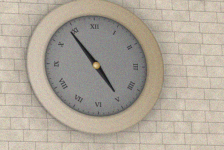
4:54
